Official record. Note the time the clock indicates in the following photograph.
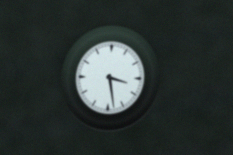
3:28
